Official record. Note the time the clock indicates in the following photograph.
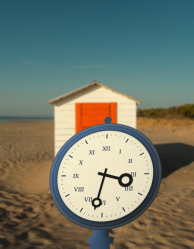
3:32
